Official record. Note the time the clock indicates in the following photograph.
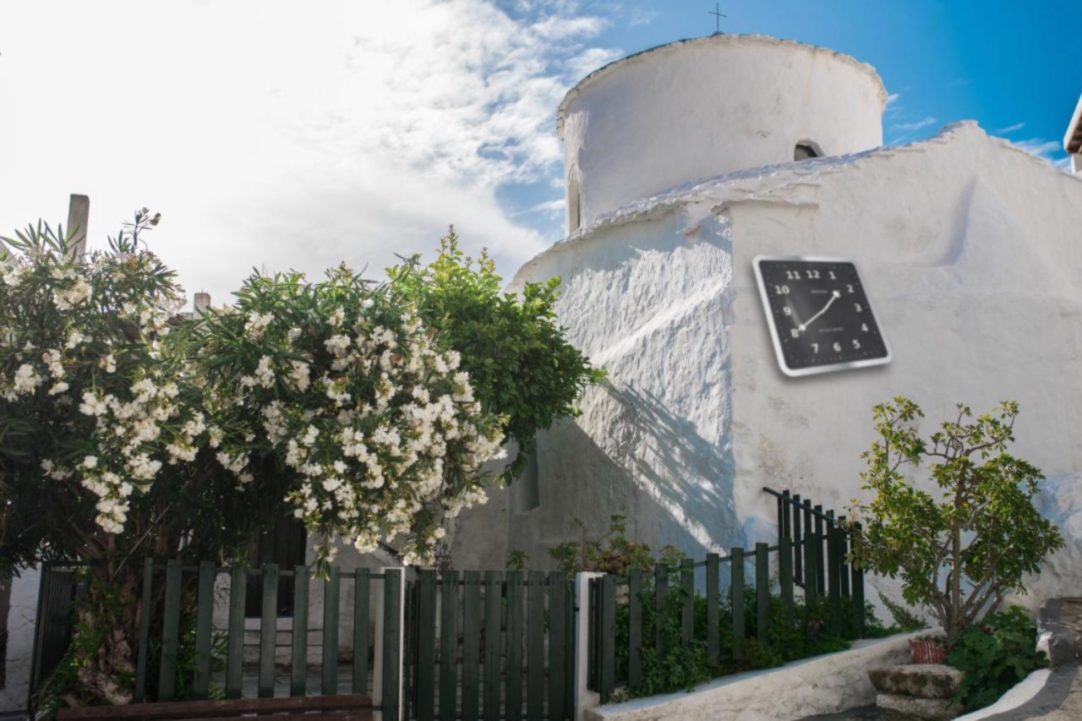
1:40
